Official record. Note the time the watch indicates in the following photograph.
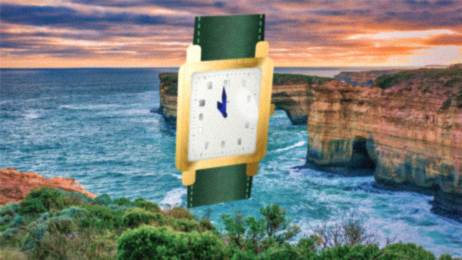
10:59
